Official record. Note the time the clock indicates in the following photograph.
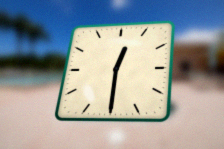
12:30
